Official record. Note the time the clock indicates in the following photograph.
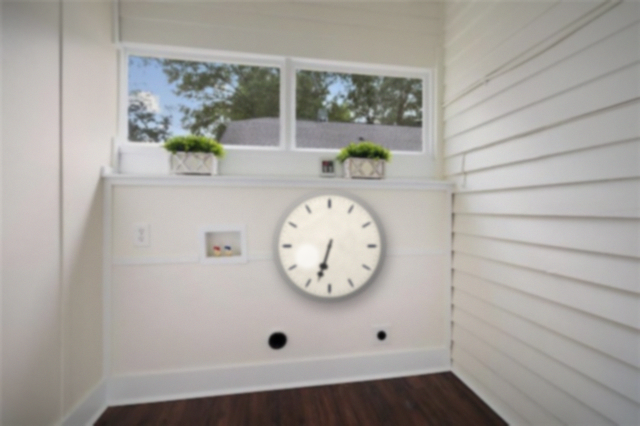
6:33
